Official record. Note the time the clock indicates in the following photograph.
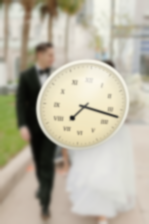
7:17
